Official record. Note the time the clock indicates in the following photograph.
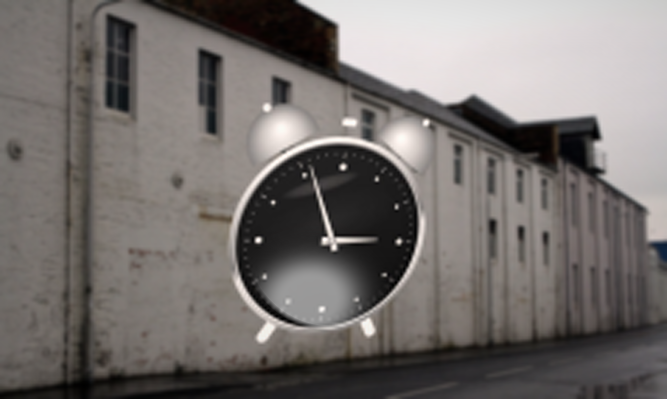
2:56
